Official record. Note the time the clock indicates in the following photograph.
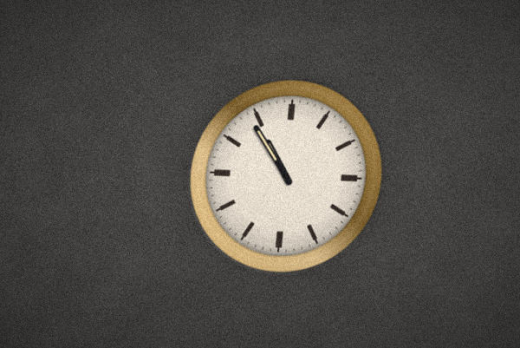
10:54
